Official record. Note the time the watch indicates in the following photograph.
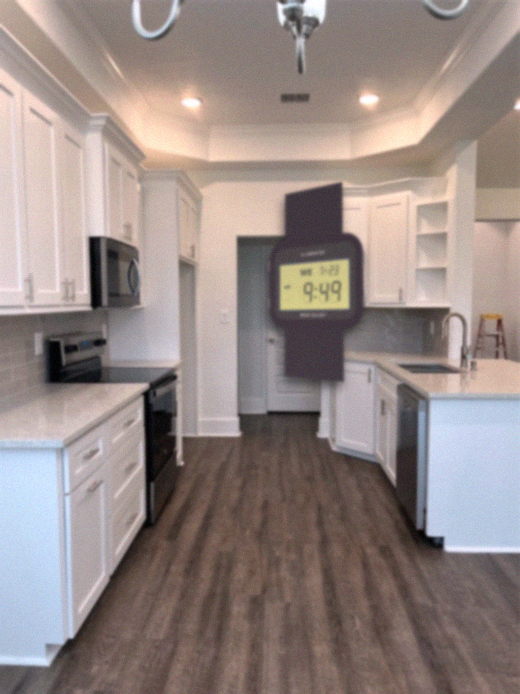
9:49
